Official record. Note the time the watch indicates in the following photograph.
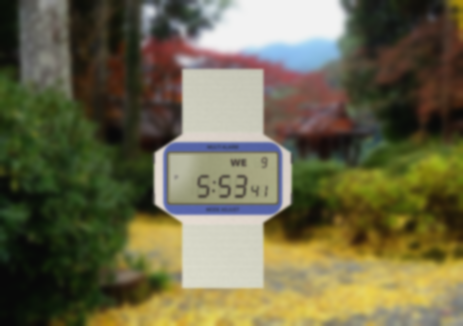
5:53:41
